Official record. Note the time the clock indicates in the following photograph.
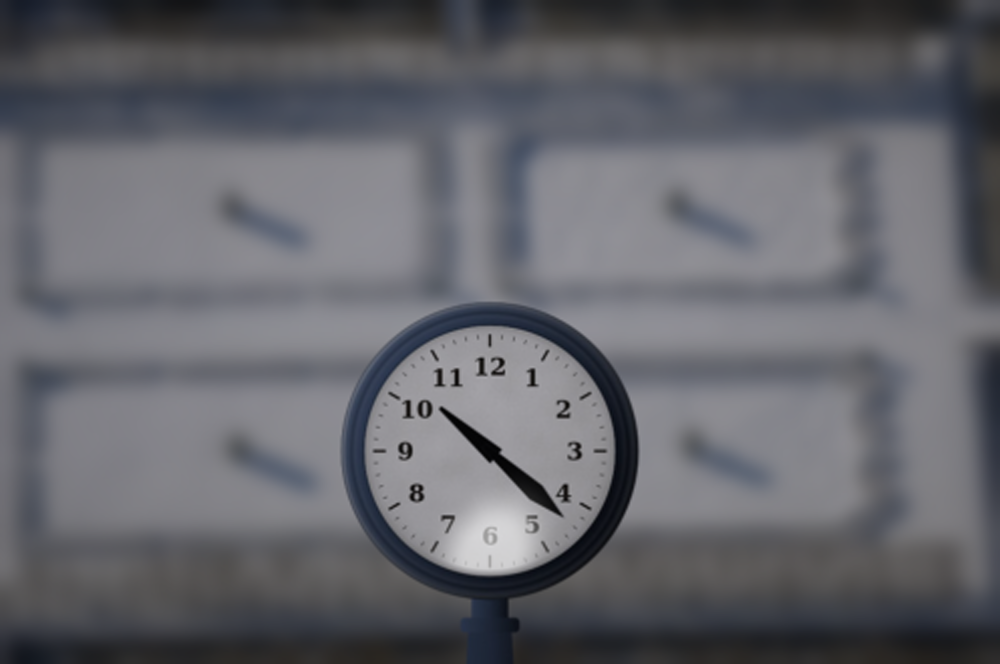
10:22
